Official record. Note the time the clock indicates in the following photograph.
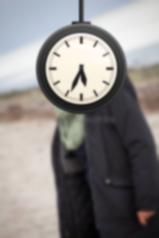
5:34
